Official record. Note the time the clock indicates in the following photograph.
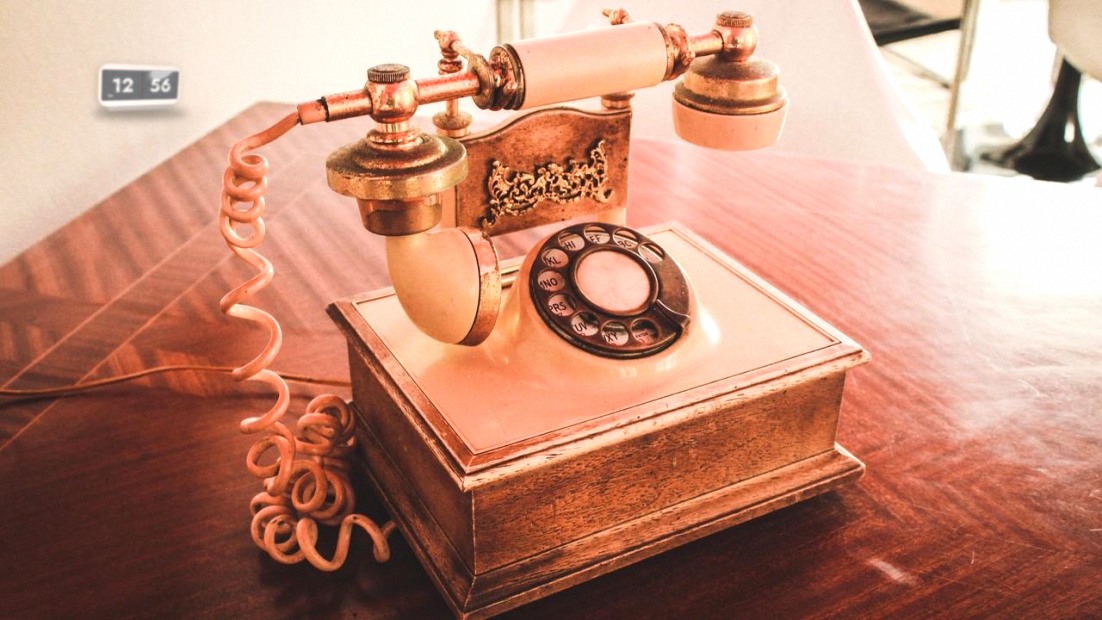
12:56
